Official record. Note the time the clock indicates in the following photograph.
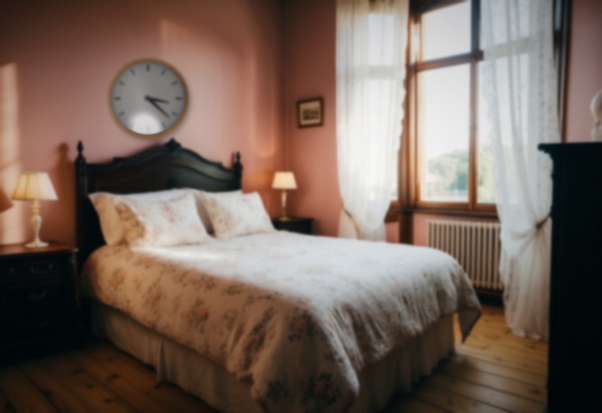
3:22
